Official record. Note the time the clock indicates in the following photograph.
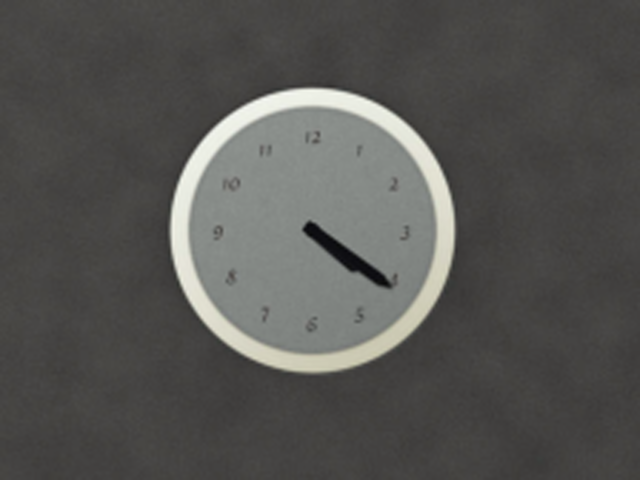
4:21
